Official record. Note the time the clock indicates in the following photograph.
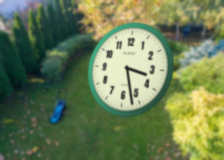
3:27
